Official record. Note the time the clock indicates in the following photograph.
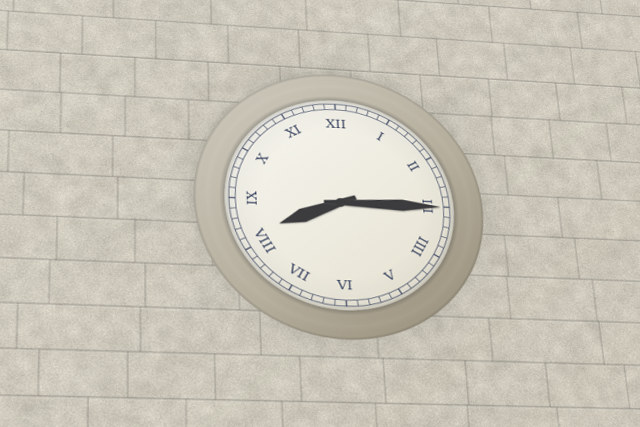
8:15
